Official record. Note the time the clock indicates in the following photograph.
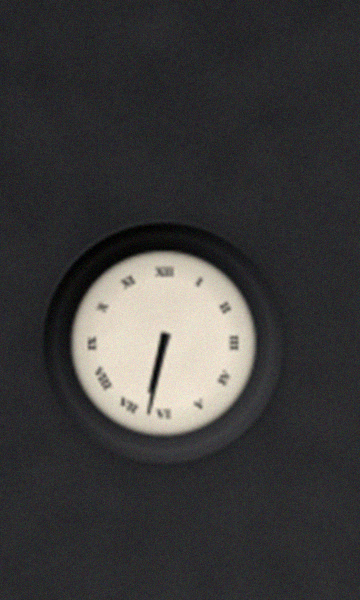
6:32
